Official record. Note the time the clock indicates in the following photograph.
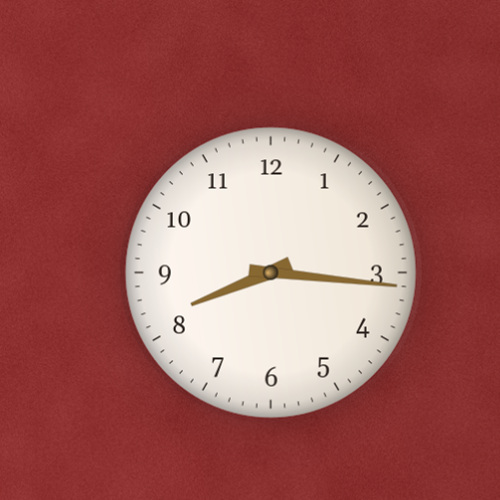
8:16
